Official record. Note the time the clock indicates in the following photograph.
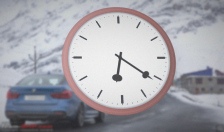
6:21
